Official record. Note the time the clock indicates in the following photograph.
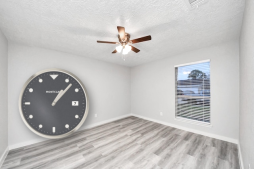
1:07
